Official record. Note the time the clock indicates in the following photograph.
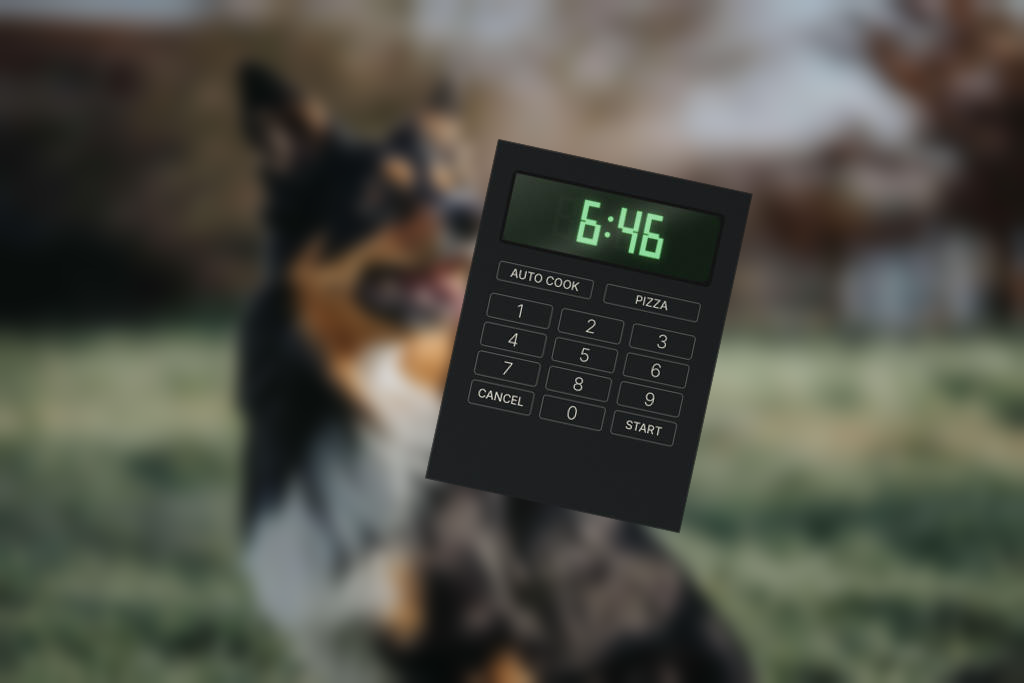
6:46
